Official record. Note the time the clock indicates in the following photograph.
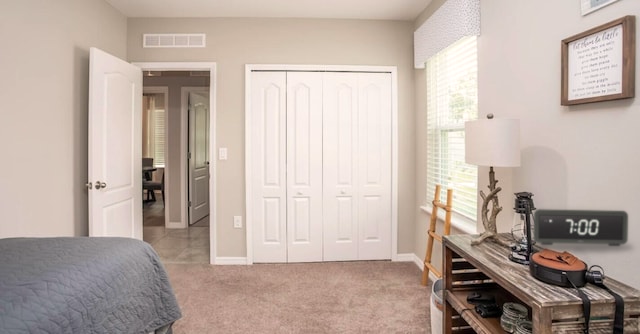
7:00
